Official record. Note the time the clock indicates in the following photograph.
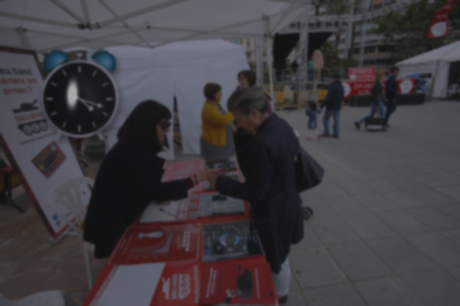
4:18
